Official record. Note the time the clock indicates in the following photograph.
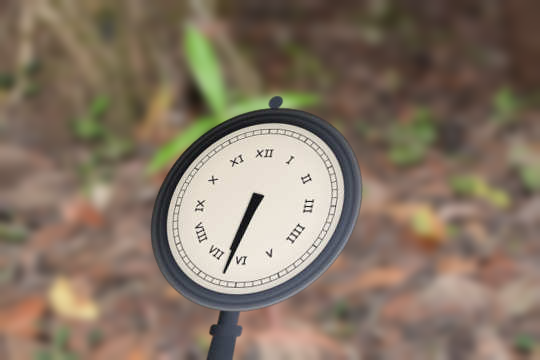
6:32
